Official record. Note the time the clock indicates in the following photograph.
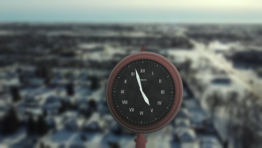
4:57
